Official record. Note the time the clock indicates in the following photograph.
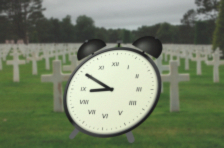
8:50
